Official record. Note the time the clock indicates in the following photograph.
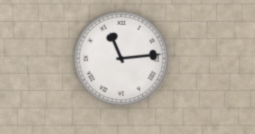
11:14
